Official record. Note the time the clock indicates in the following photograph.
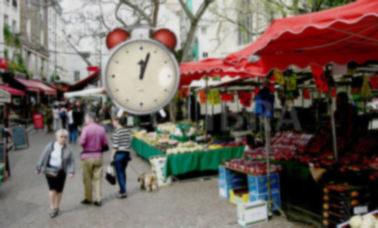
12:03
